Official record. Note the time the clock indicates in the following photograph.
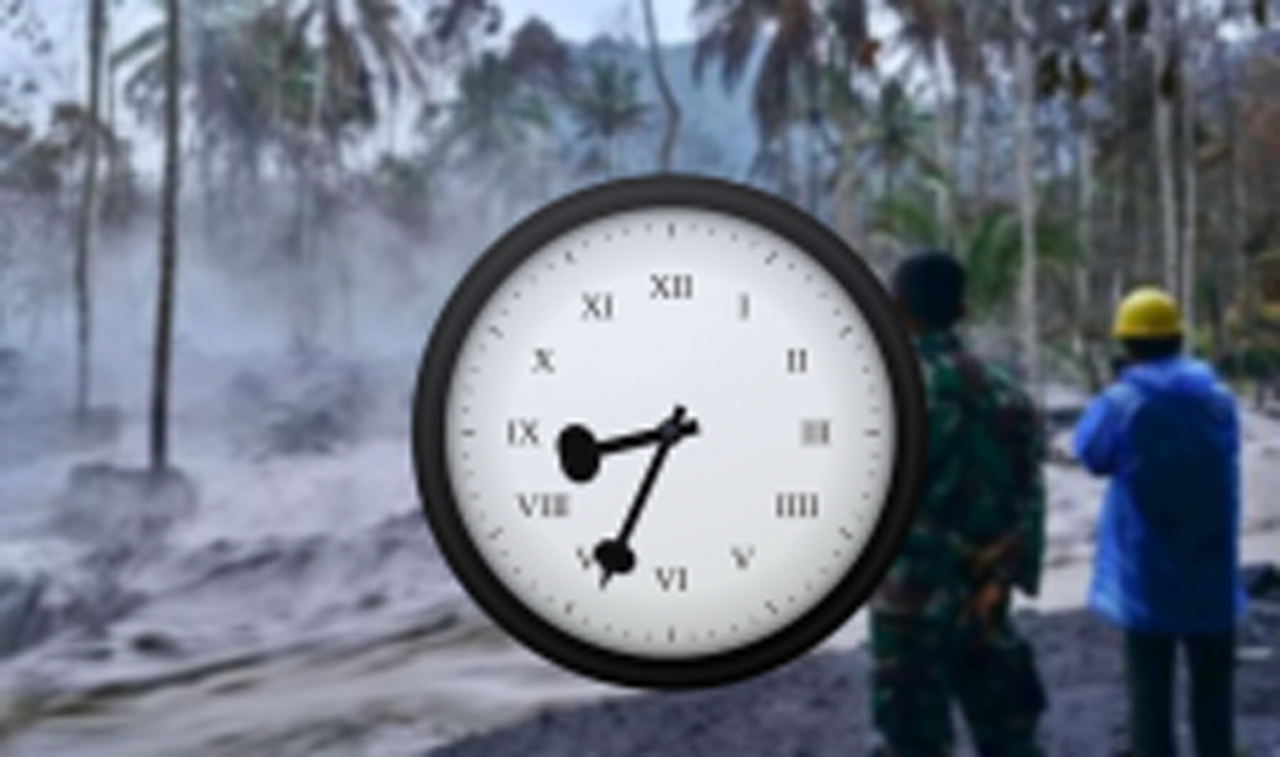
8:34
